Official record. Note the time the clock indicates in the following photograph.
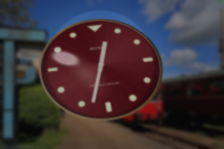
12:33
